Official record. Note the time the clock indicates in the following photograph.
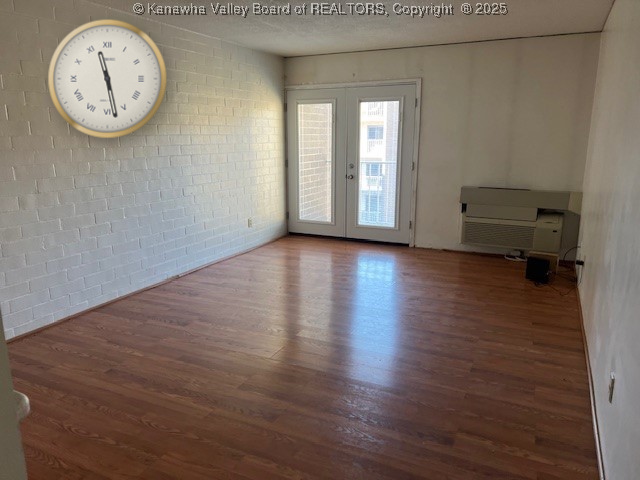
11:28
